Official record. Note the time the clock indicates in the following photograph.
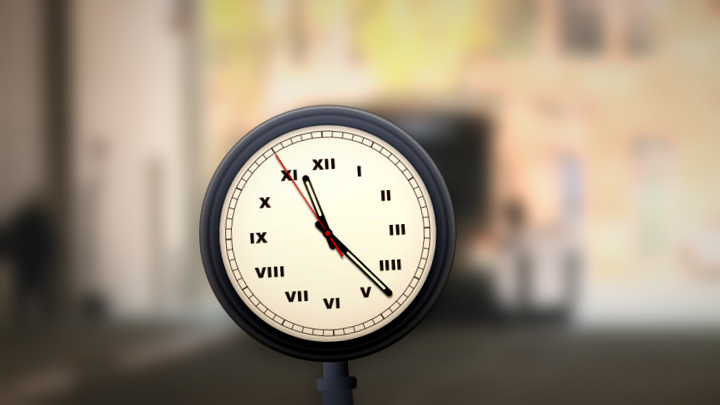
11:22:55
